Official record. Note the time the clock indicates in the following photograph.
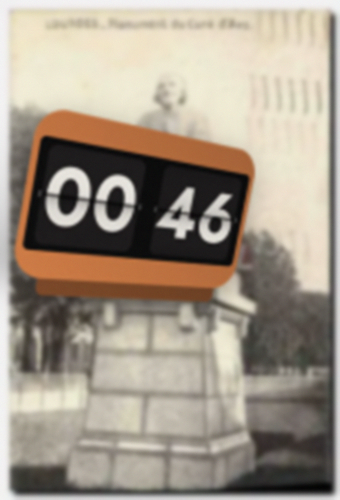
0:46
